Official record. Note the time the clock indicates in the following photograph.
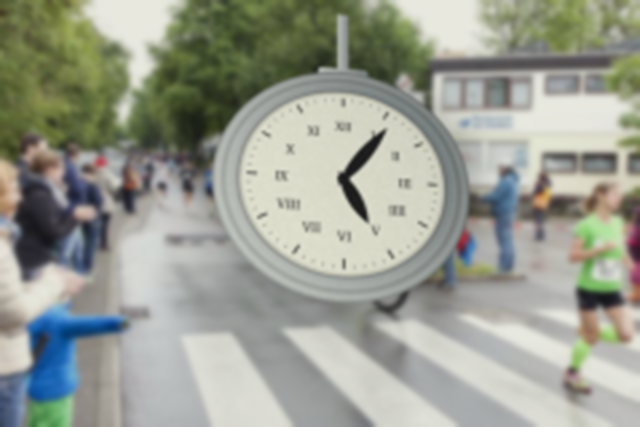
5:06
